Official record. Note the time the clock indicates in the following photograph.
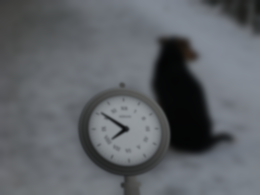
7:51
